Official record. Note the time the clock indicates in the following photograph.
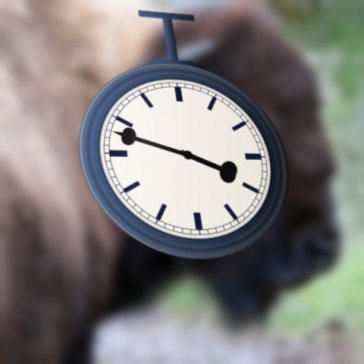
3:48
